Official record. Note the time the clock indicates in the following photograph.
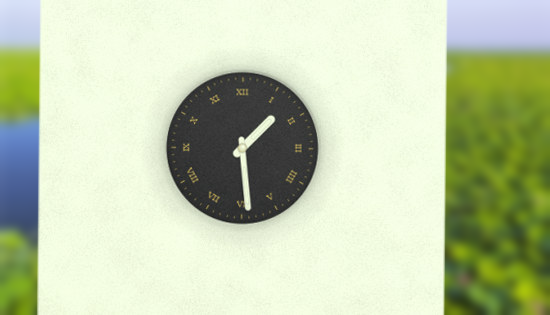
1:29
